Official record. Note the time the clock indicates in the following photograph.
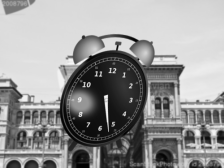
5:27
